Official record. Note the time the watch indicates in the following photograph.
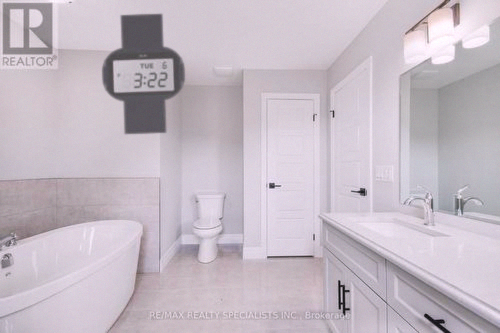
3:22
